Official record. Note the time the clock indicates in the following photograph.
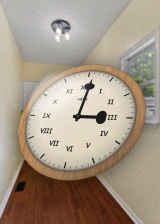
3:01
